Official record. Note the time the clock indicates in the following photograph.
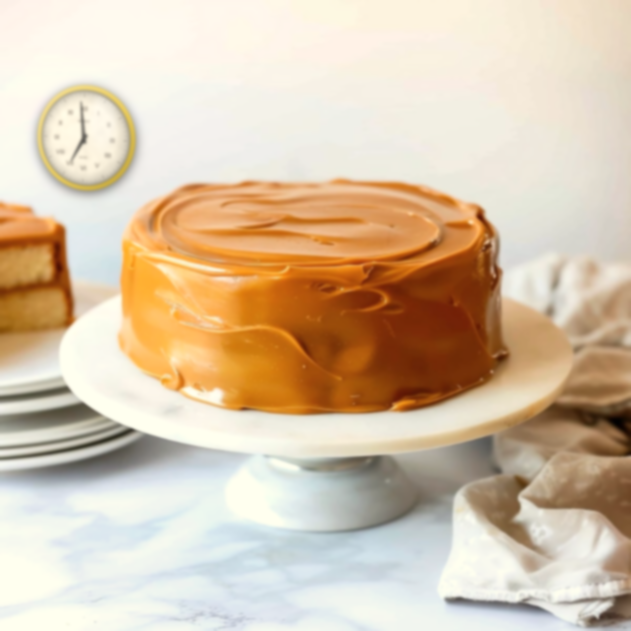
6:59
